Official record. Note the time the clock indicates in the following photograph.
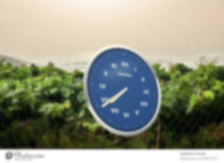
7:39
